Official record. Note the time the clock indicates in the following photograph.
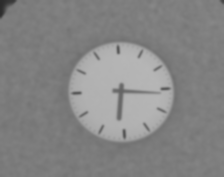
6:16
